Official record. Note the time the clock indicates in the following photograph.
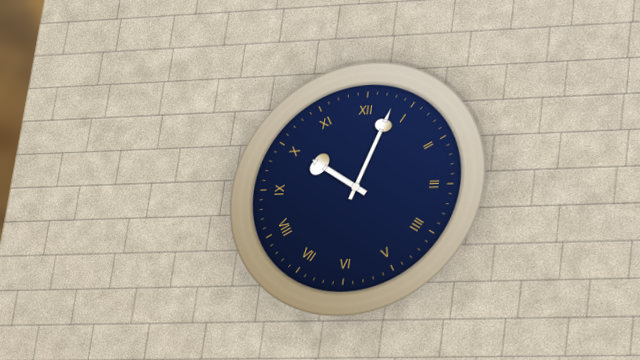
10:03
